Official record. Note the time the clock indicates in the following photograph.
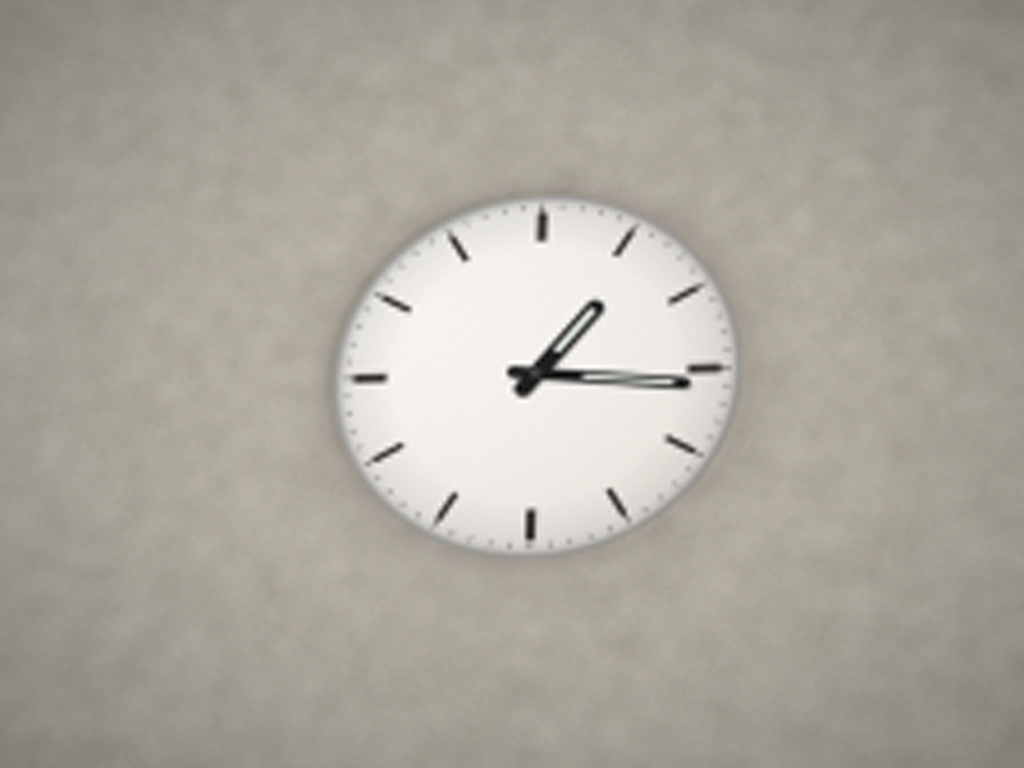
1:16
